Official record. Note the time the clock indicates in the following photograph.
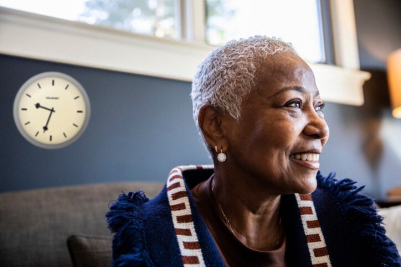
9:33
